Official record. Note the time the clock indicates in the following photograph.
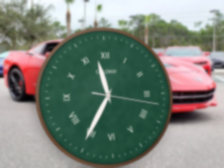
11:35:17
